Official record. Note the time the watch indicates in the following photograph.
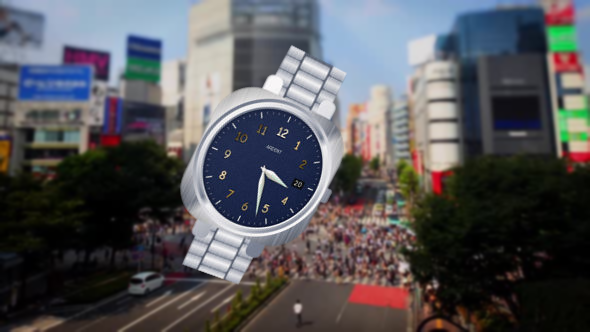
3:27
